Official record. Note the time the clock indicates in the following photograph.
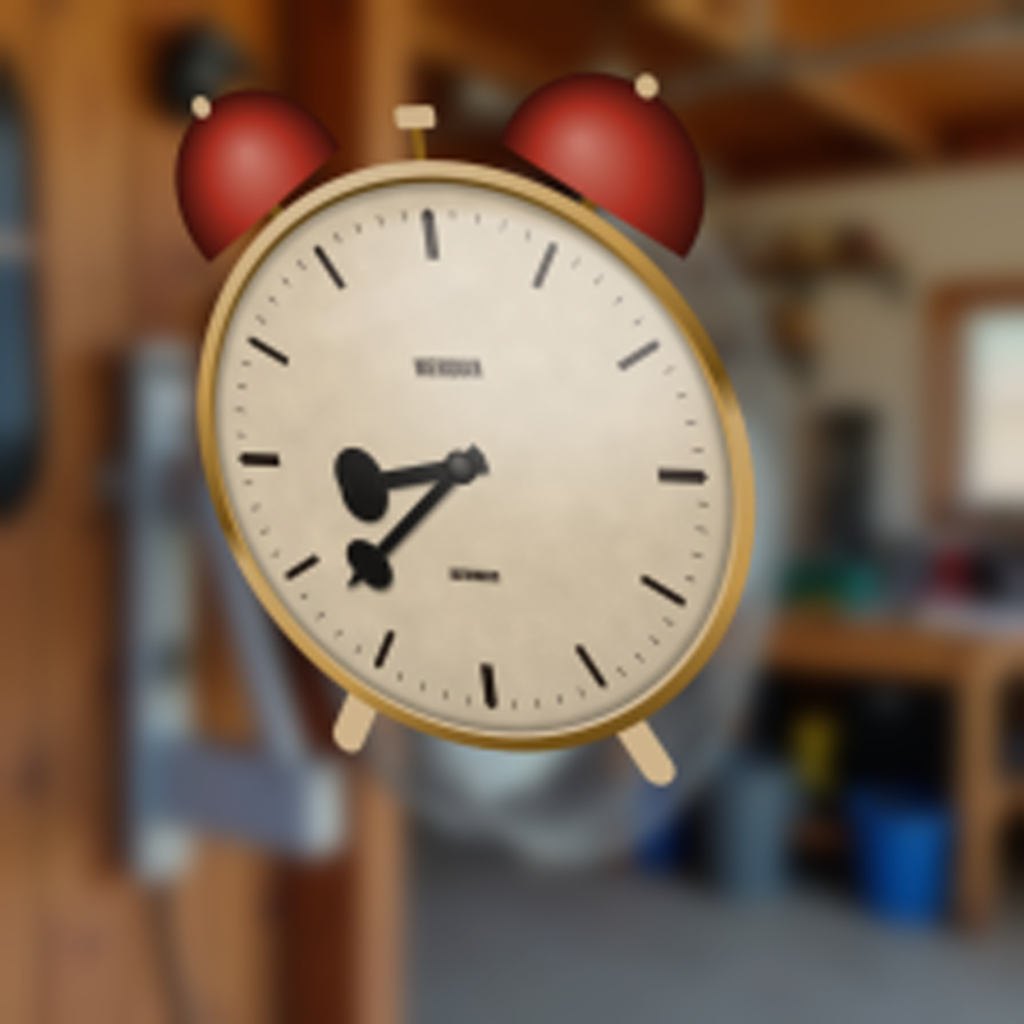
8:38
